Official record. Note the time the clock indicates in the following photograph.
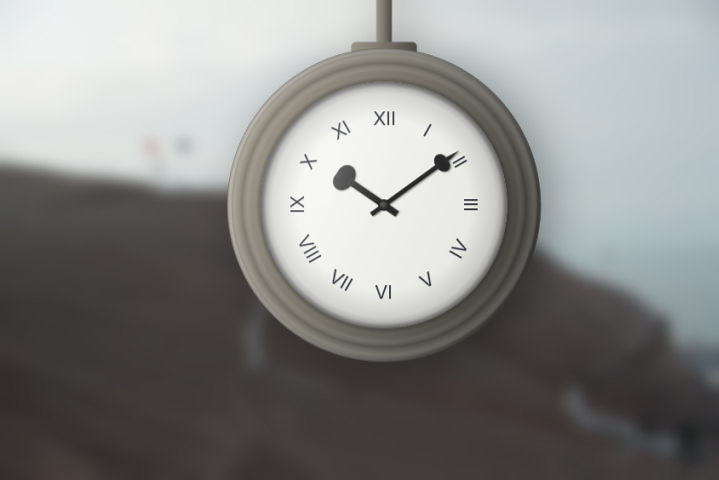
10:09
